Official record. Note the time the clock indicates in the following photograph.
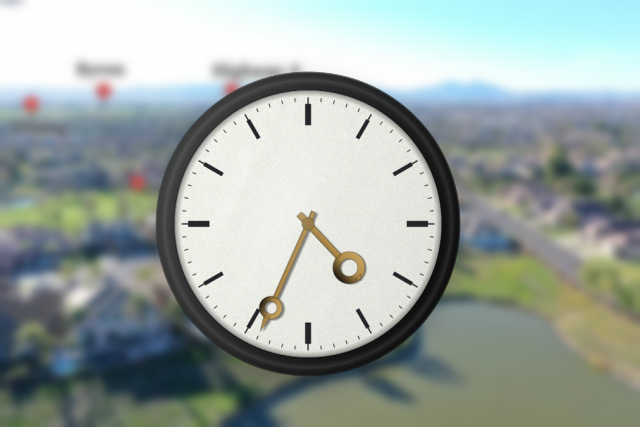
4:34
